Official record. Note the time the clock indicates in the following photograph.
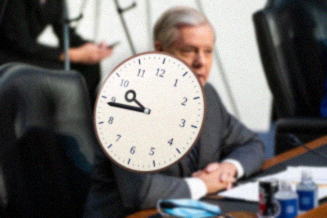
9:44
